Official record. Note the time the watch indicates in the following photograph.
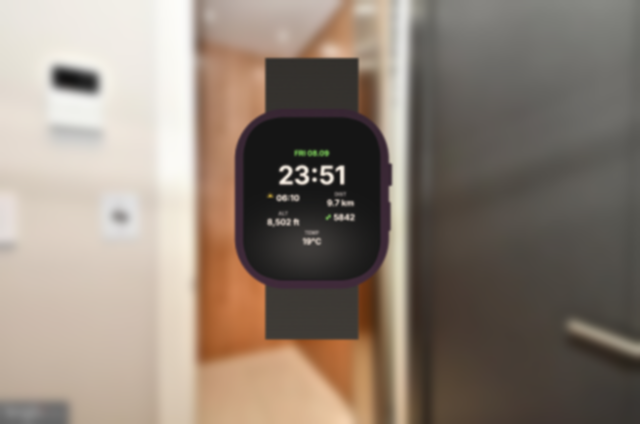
23:51
